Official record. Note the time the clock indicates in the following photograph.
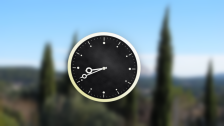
8:41
